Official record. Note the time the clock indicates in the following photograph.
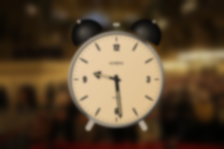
9:29
